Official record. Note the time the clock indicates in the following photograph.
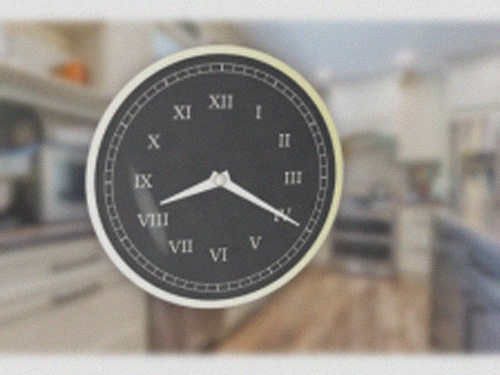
8:20
